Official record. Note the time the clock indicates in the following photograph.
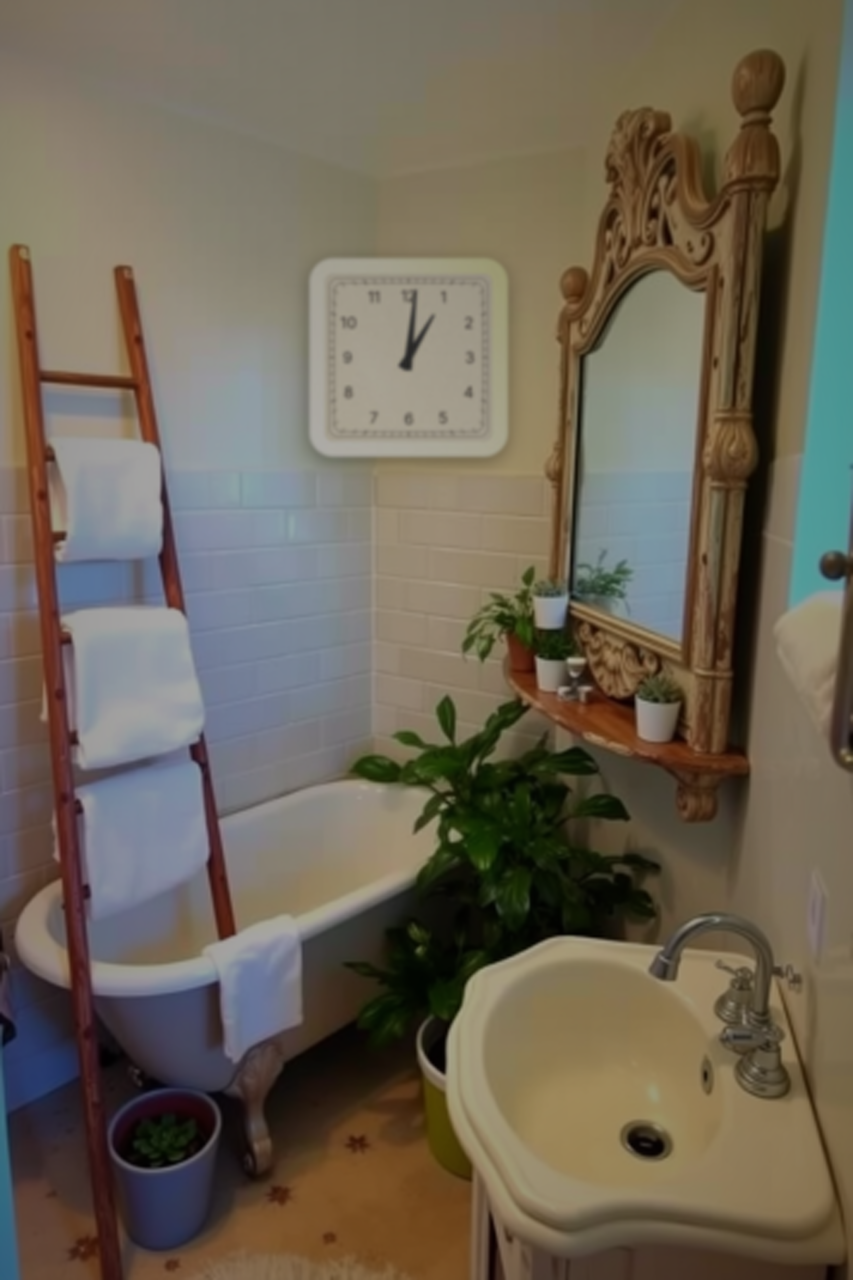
1:01
